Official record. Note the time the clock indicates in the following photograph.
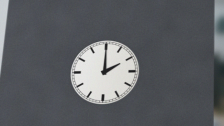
2:00
